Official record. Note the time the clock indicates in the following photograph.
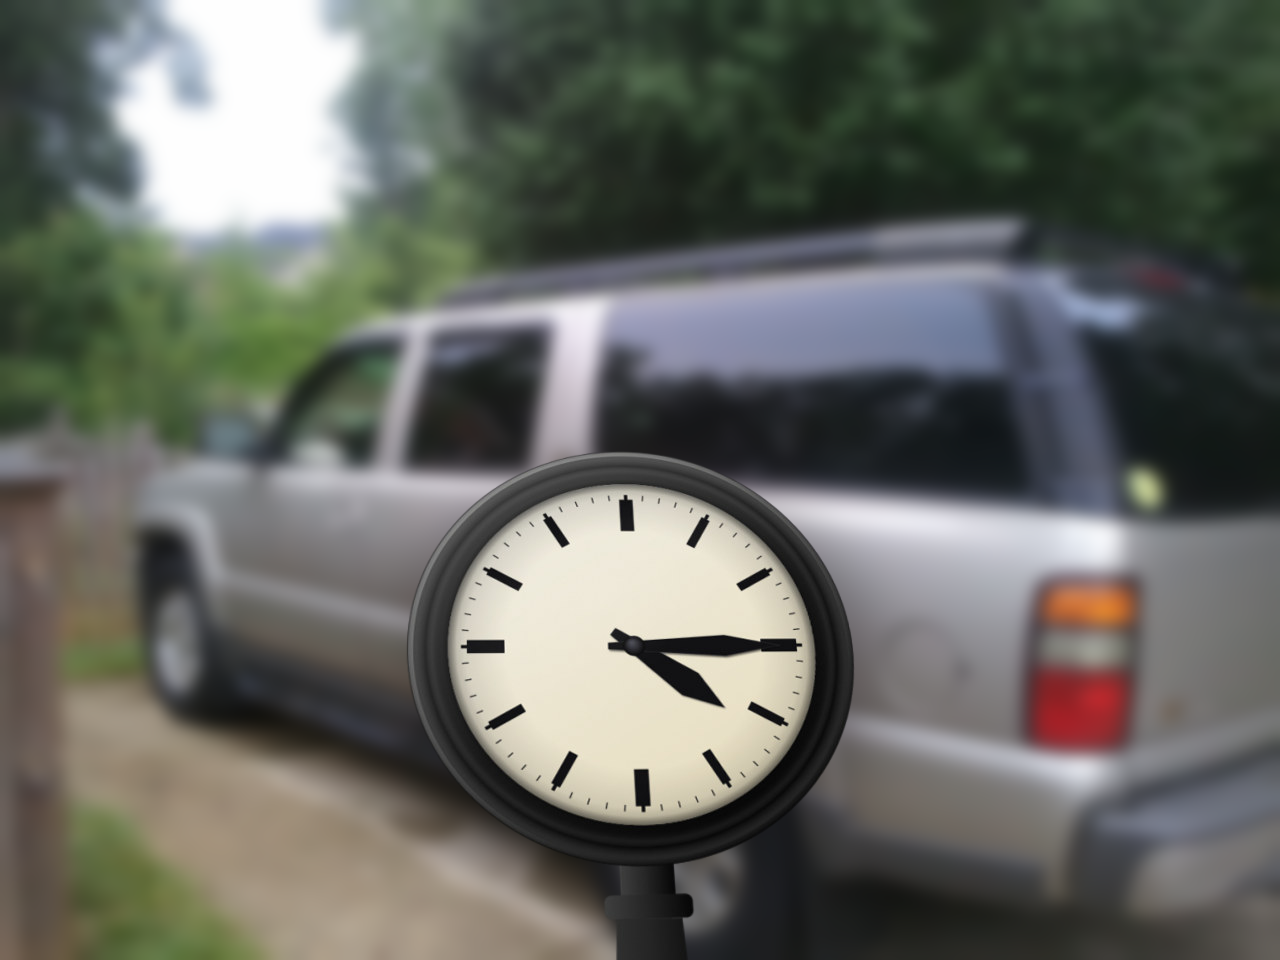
4:15
